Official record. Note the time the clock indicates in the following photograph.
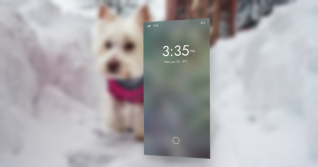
3:35
